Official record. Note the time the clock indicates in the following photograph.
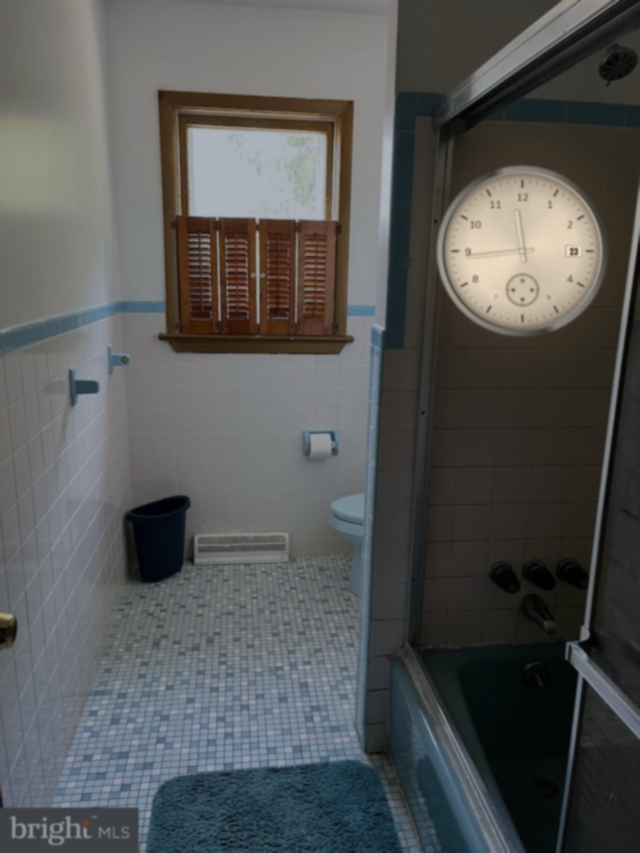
11:44
